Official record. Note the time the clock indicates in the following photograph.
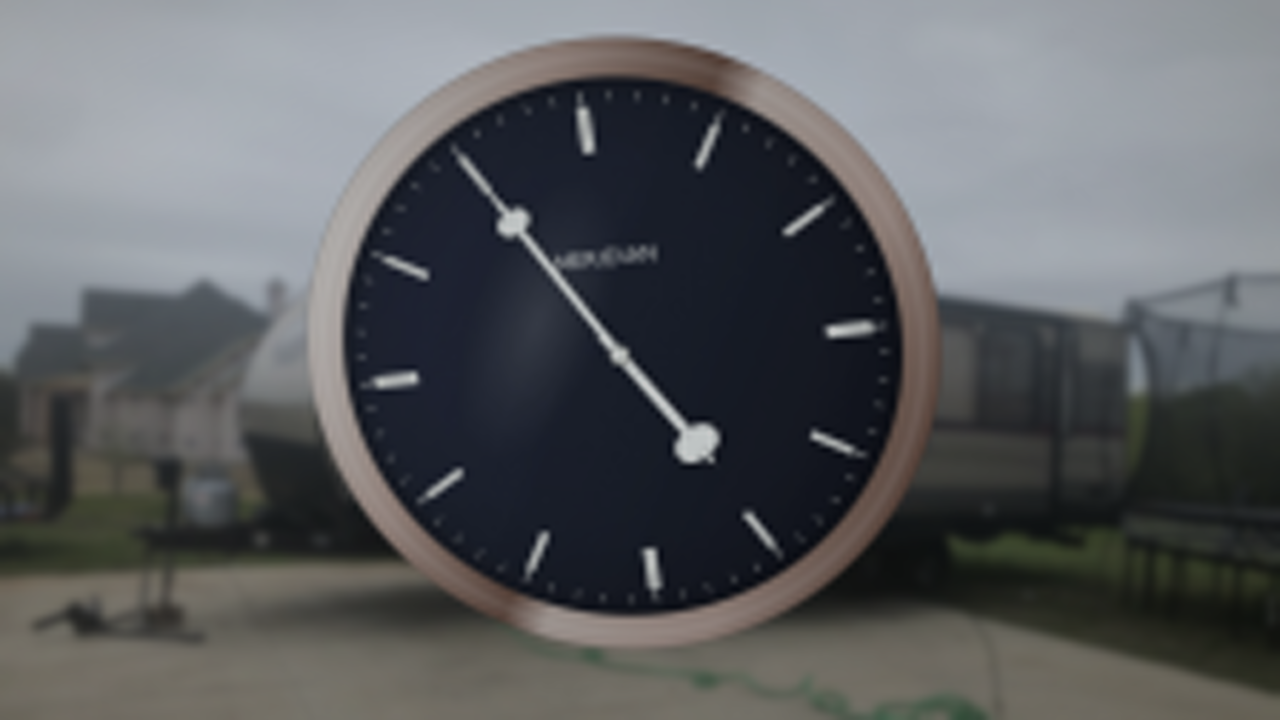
4:55
